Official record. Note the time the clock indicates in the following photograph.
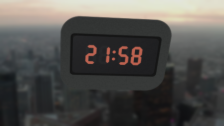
21:58
